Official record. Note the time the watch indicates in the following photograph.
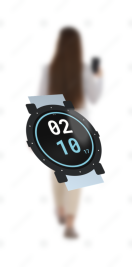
2:10
